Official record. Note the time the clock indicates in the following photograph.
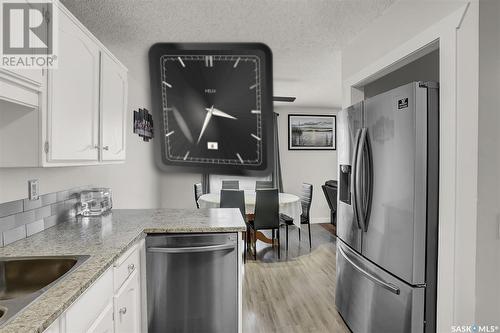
3:34
